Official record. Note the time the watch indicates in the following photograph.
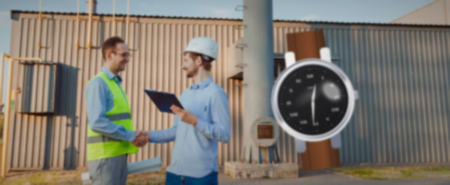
12:31
